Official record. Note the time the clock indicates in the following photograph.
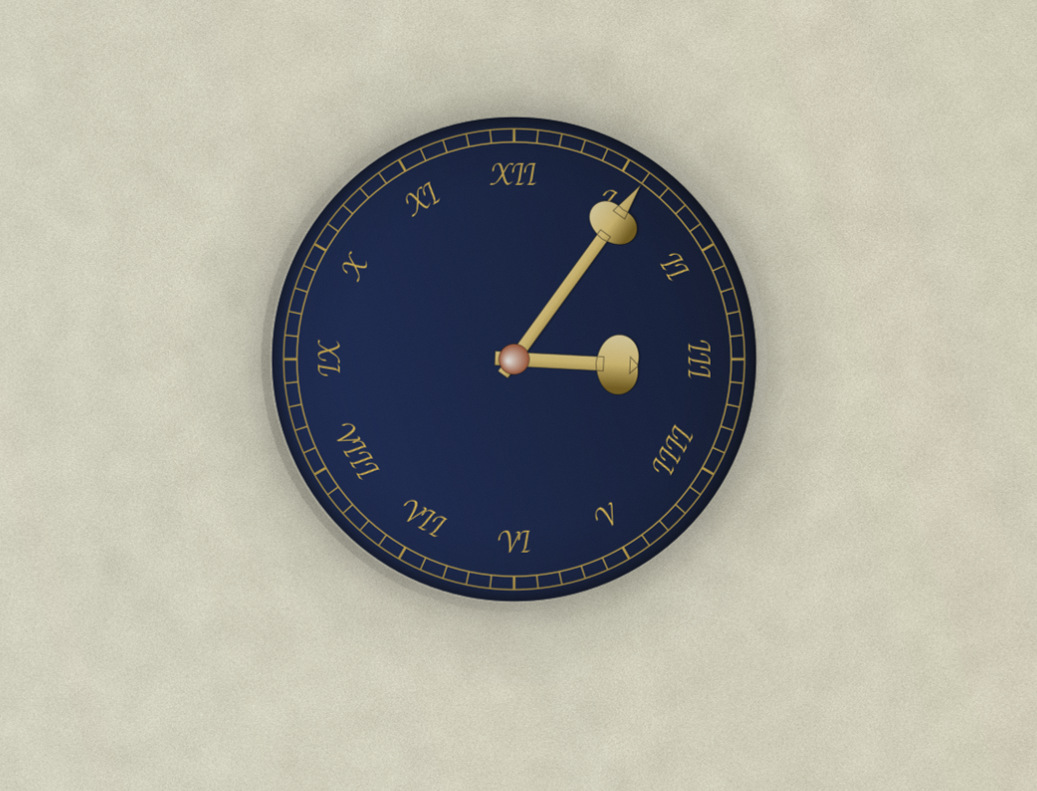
3:06
